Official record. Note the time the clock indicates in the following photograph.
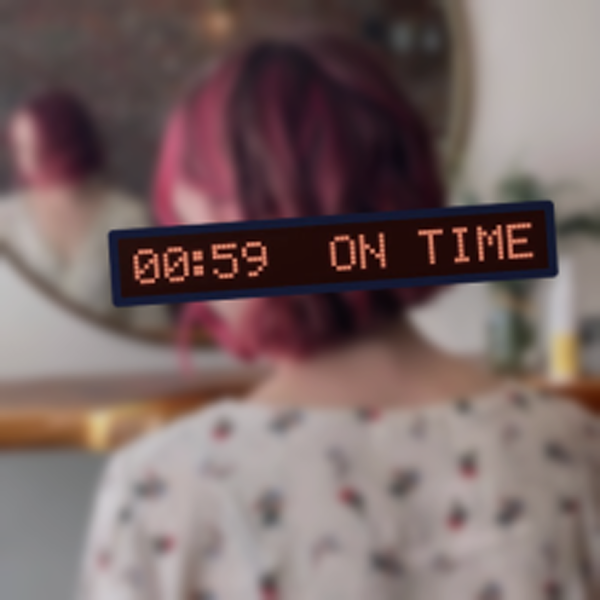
0:59
